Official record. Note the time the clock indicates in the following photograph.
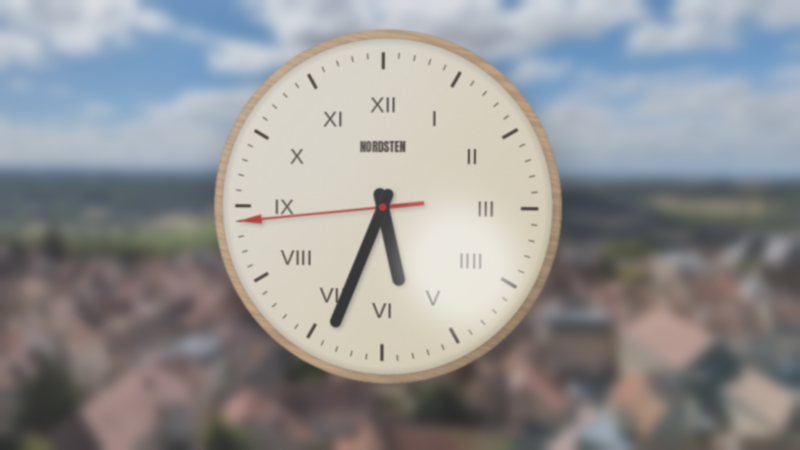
5:33:44
